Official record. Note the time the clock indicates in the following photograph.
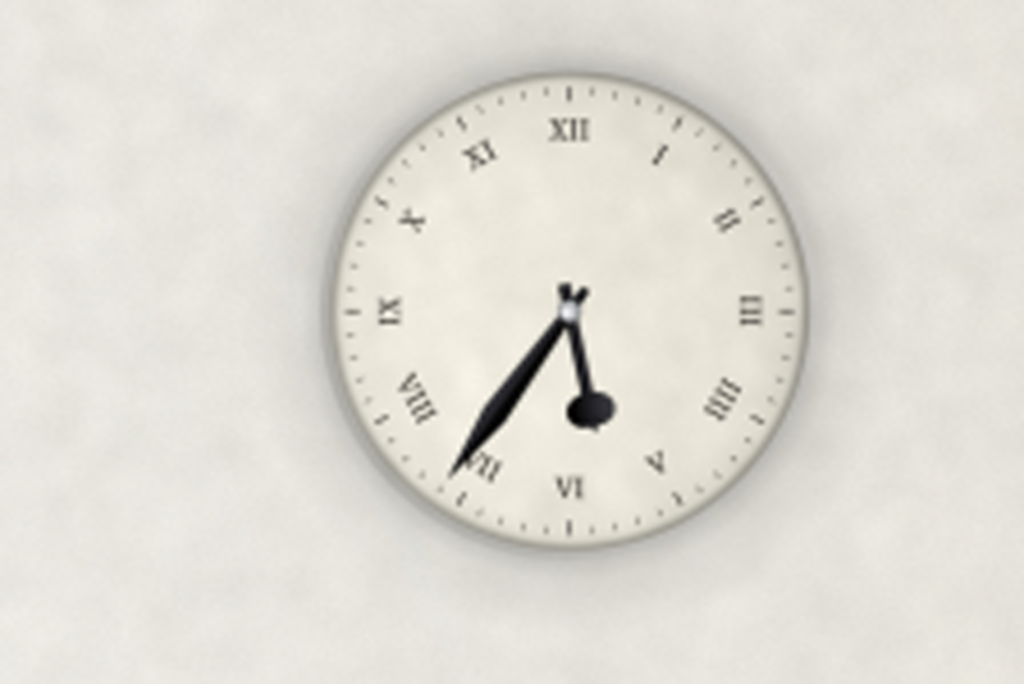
5:36
